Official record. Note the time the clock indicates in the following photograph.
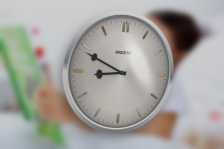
8:49
